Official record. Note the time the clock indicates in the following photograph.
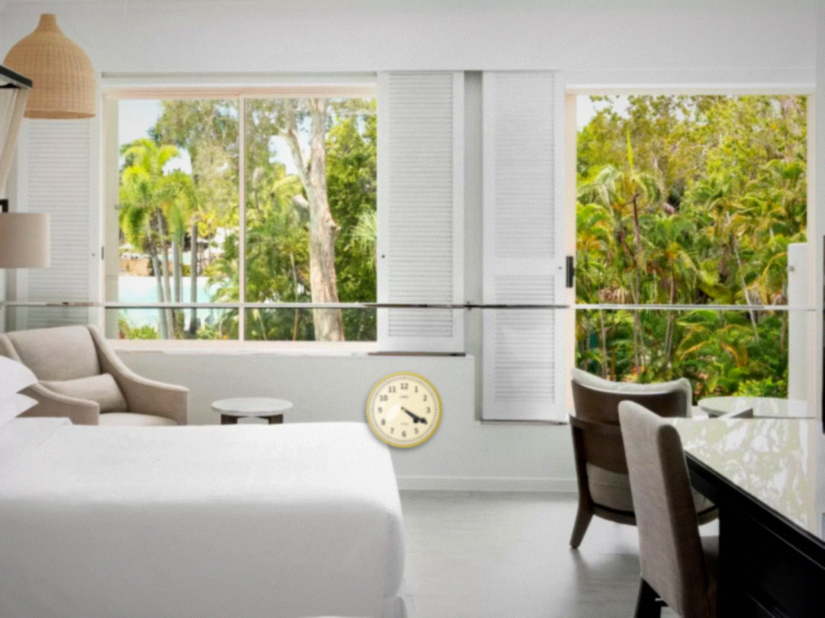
4:20
